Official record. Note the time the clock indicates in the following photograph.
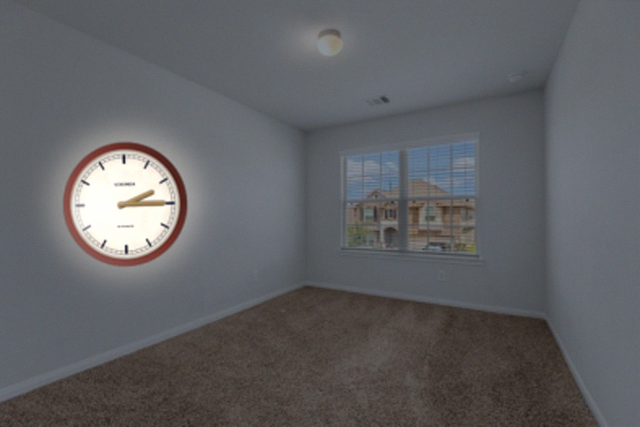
2:15
